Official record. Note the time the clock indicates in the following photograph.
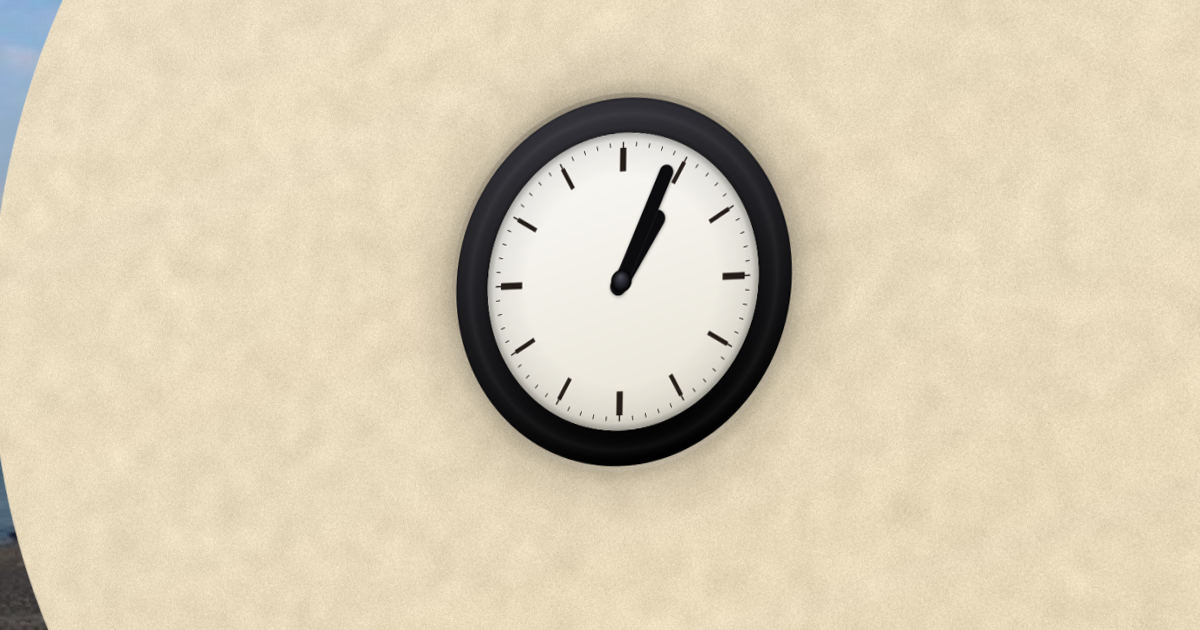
1:04
